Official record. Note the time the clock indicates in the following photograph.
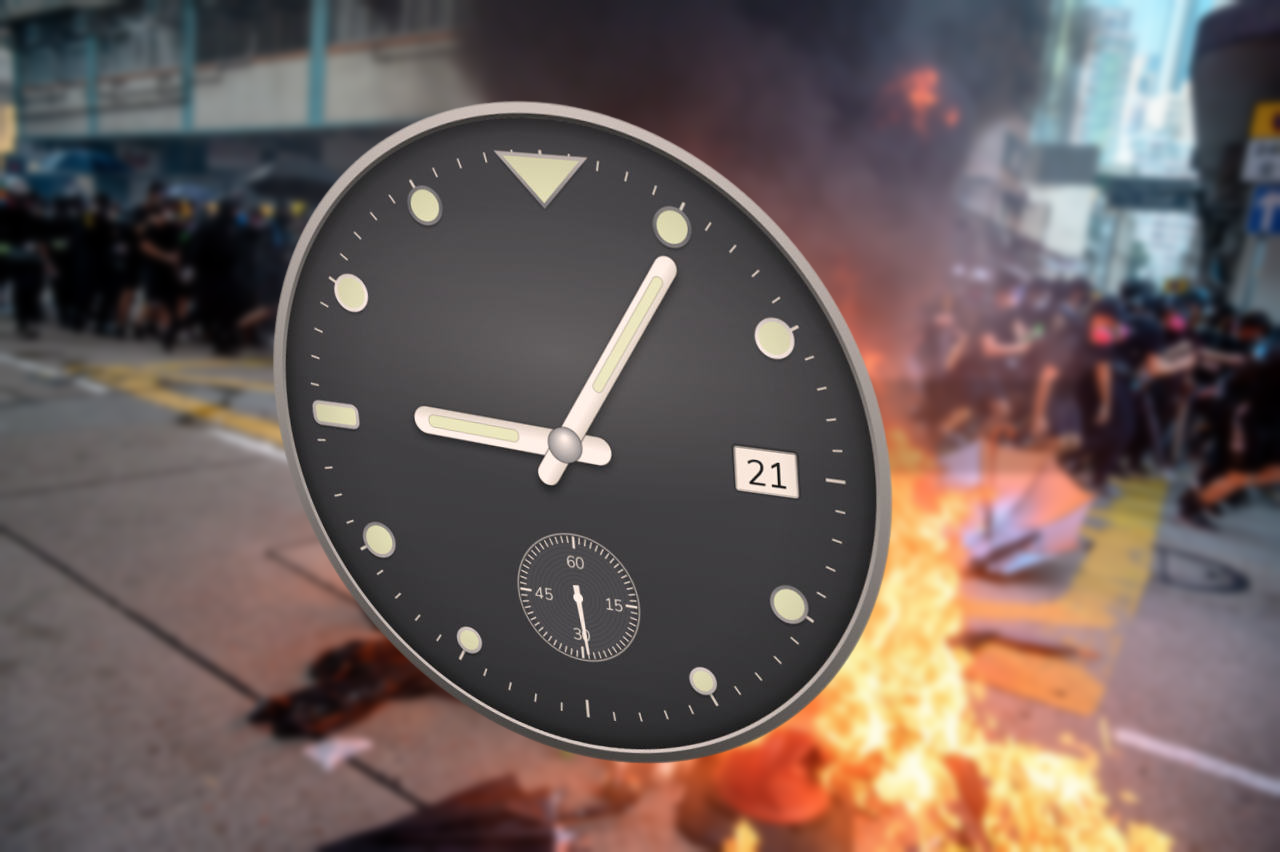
9:05:29
